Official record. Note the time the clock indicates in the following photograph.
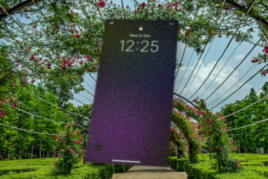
12:25
